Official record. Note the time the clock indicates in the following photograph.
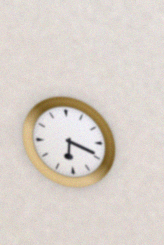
6:19
